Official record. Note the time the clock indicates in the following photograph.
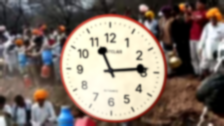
11:14
